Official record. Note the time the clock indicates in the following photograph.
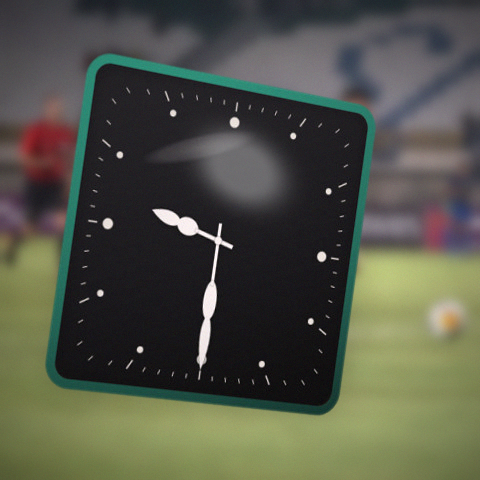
9:30
